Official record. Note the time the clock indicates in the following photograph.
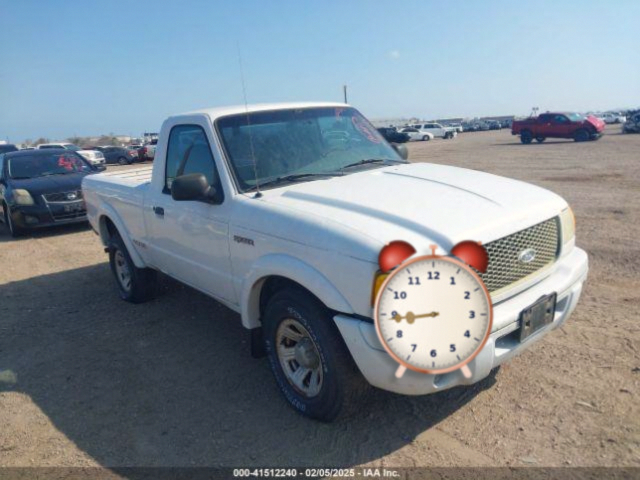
8:44
